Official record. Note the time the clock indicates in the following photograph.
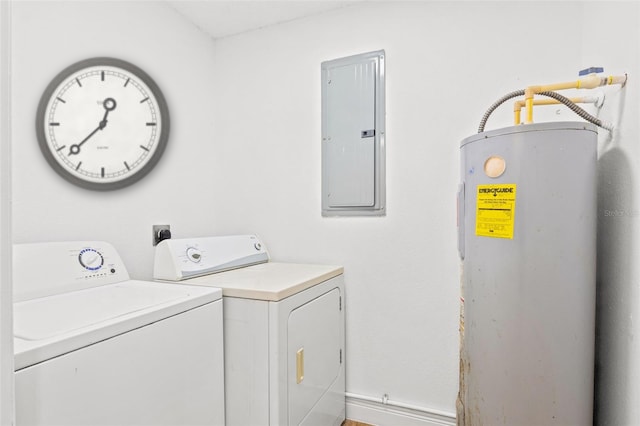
12:38
